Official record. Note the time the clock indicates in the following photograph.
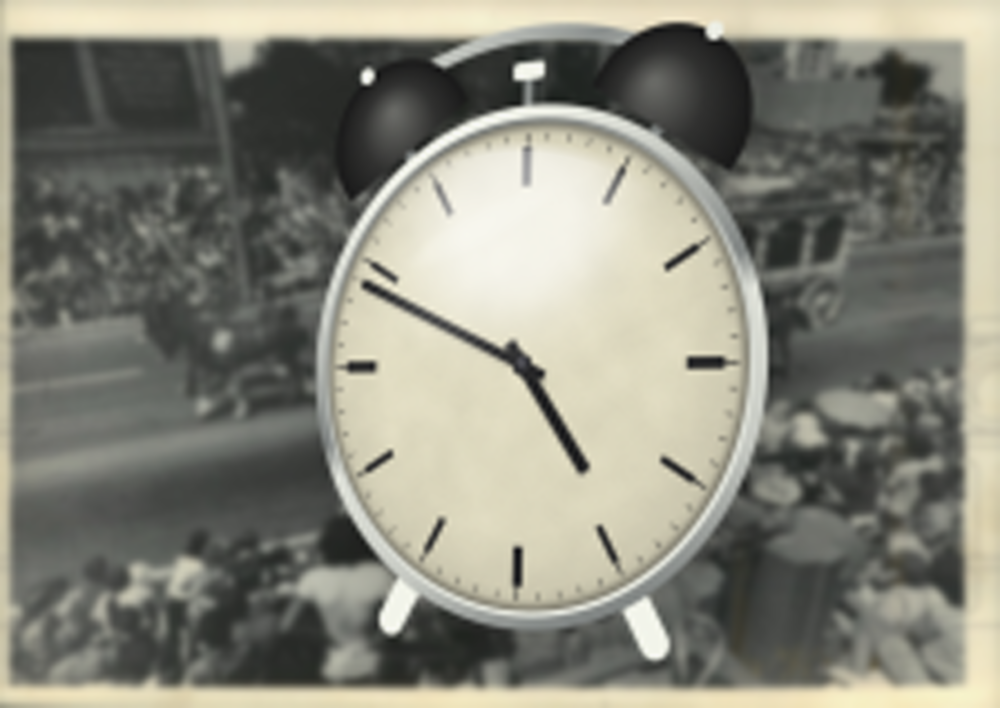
4:49
